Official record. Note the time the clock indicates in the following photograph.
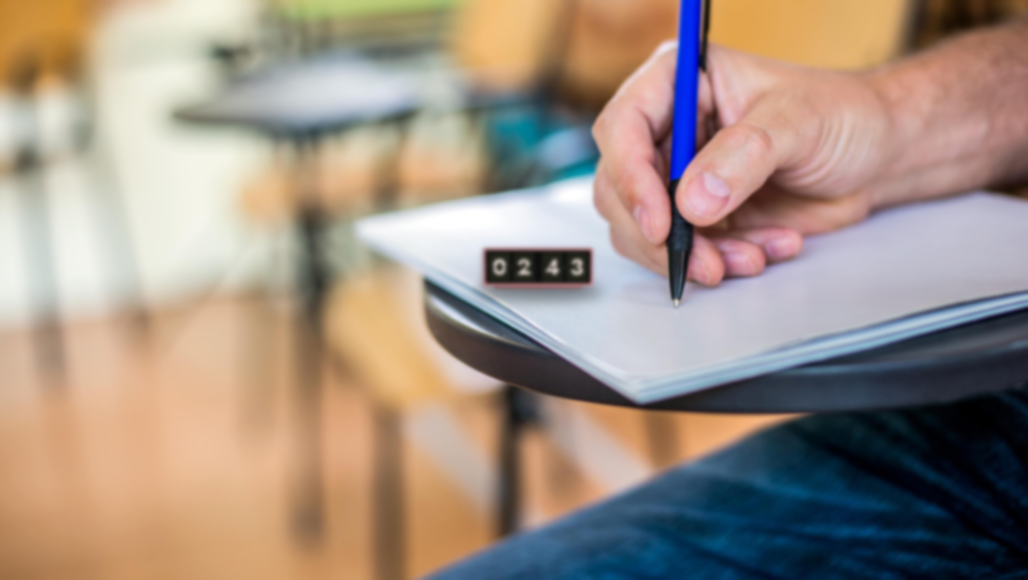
2:43
